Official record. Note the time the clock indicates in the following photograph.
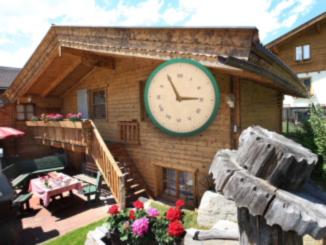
2:55
